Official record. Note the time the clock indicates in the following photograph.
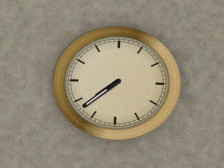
7:38
